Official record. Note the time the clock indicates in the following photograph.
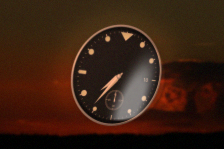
7:36
